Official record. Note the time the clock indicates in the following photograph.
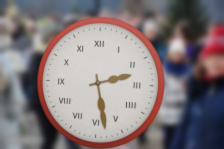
2:28
